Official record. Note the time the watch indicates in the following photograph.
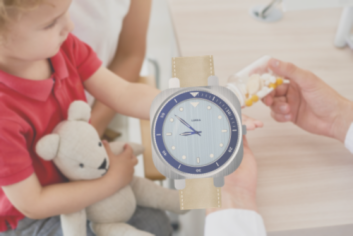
8:52
